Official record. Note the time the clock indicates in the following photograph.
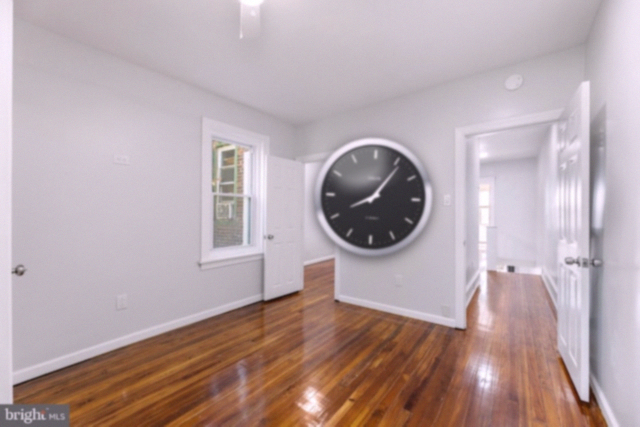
8:06
